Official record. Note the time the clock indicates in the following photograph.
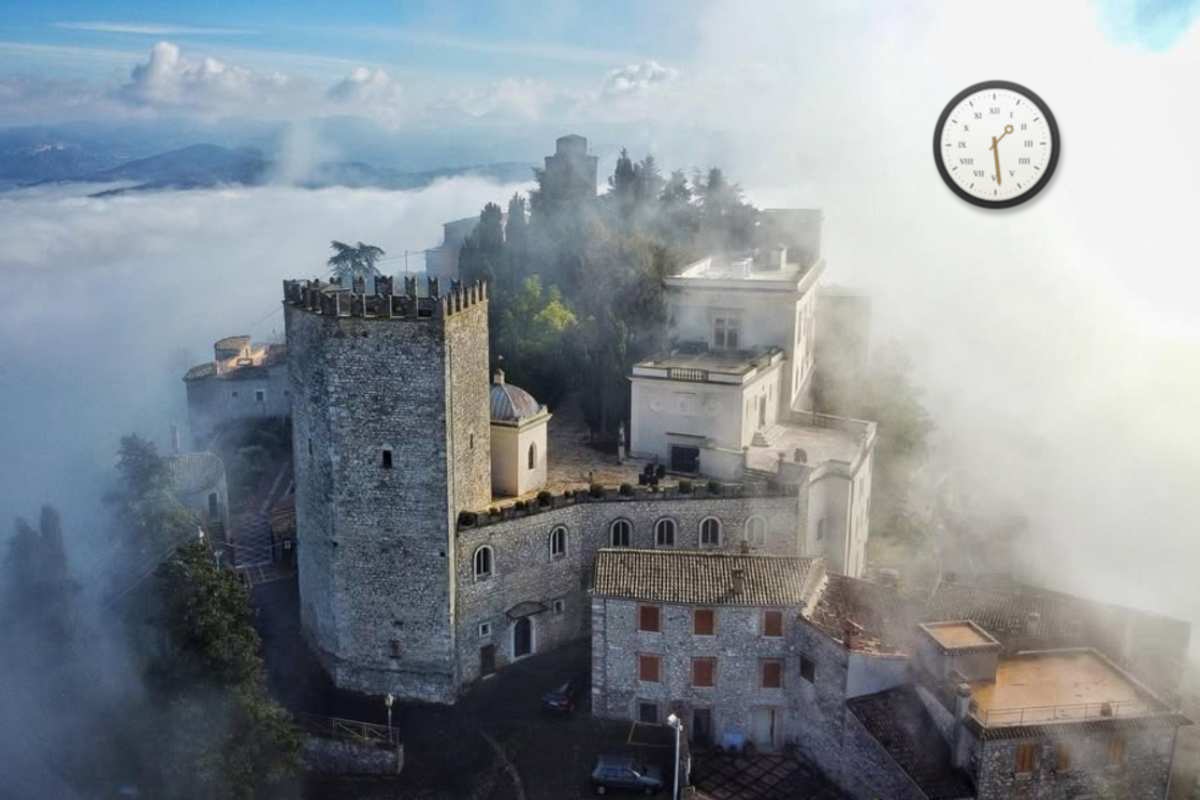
1:29
